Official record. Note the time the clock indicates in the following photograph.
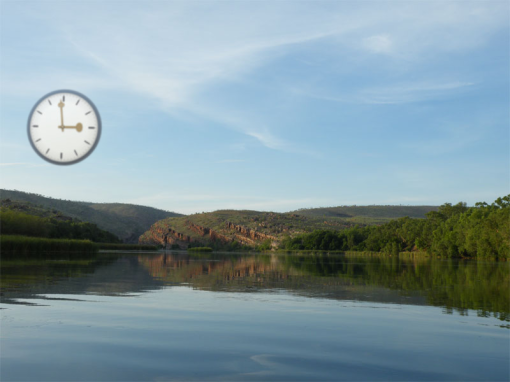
2:59
